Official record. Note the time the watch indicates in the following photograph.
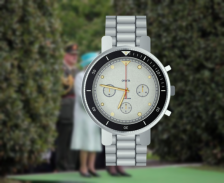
6:47
